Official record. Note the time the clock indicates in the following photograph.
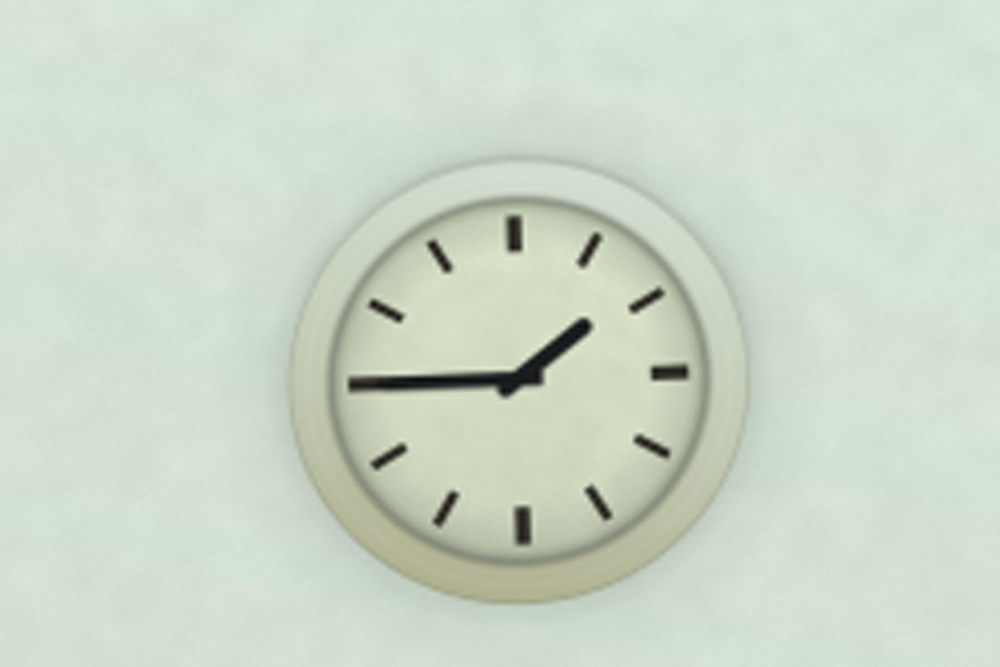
1:45
